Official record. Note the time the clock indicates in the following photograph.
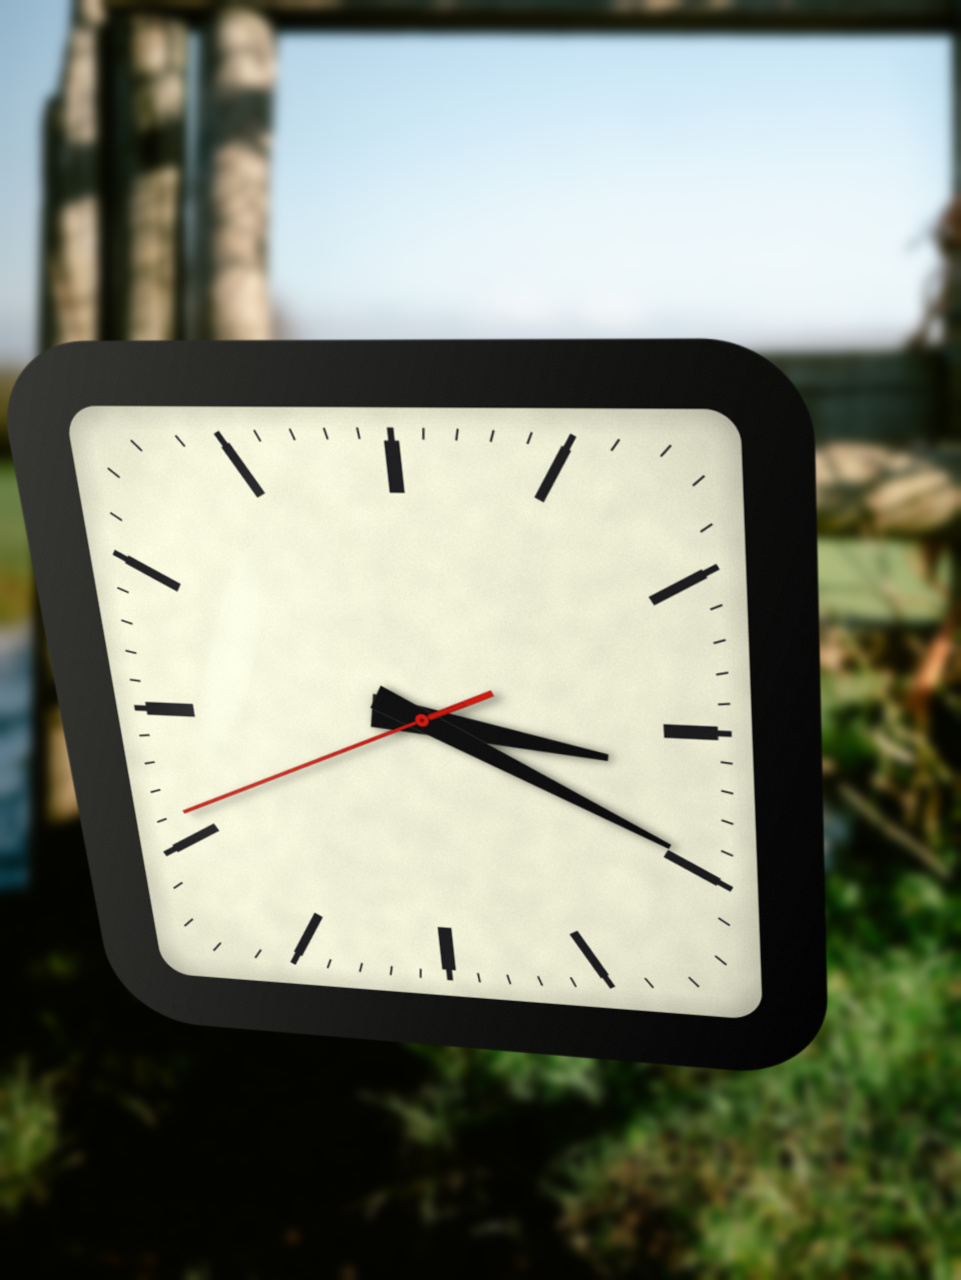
3:19:41
